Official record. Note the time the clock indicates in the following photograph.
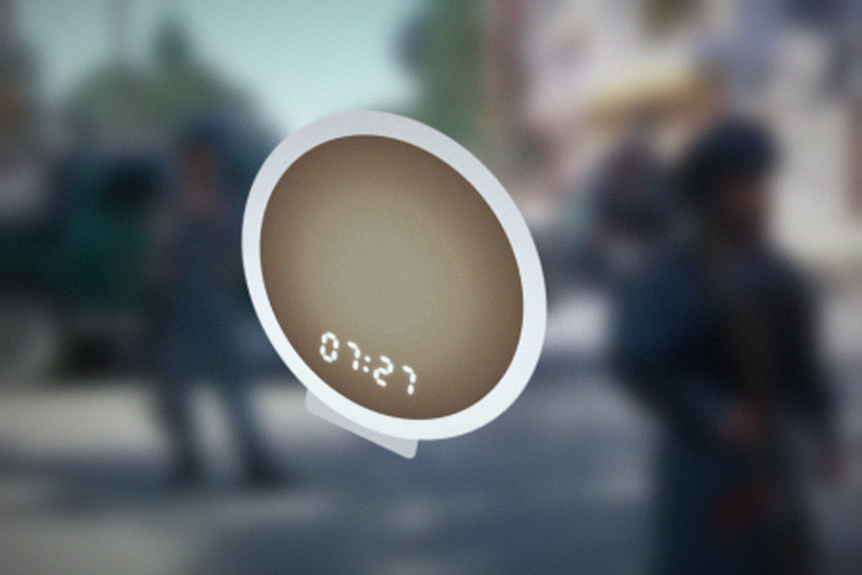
7:27
